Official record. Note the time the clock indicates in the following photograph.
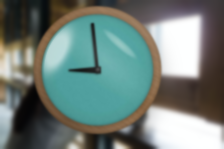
8:59
